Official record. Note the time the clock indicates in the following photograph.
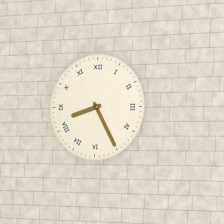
8:25
